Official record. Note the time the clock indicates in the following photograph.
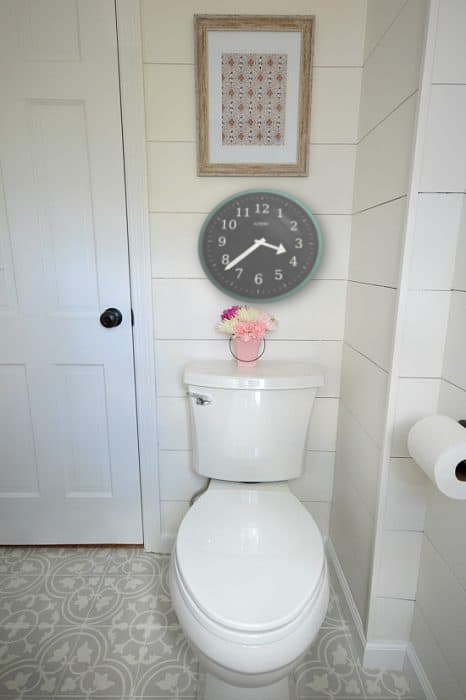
3:38
